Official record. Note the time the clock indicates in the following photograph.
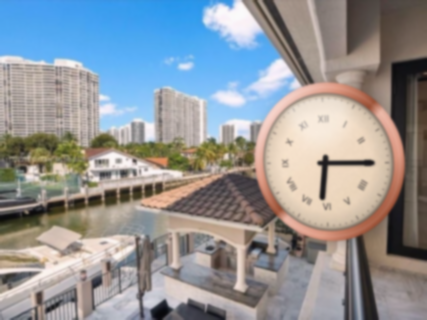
6:15
